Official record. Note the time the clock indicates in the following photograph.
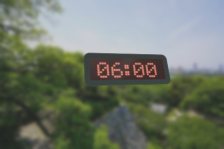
6:00
